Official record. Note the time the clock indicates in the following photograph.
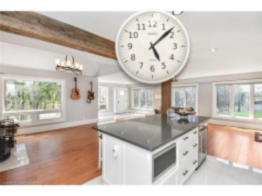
5:08
